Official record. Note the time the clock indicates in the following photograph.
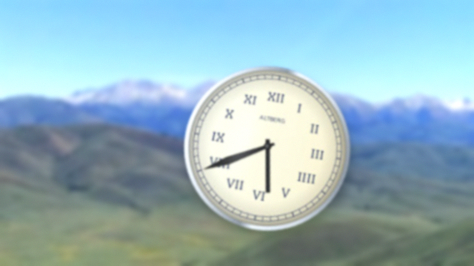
5:40
